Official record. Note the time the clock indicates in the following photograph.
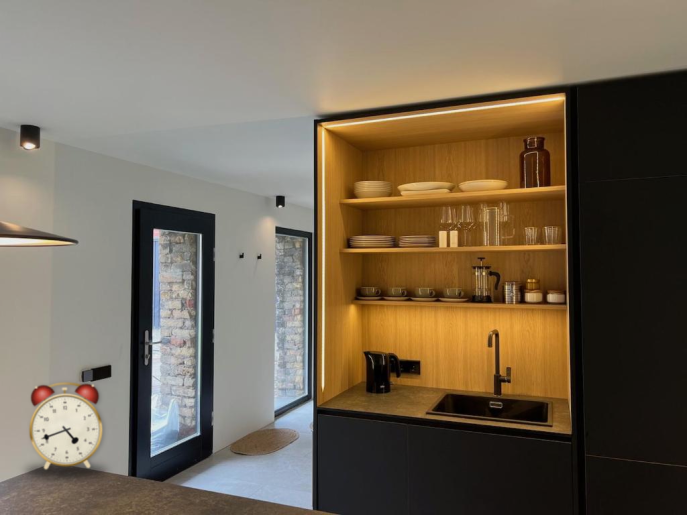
4:42
